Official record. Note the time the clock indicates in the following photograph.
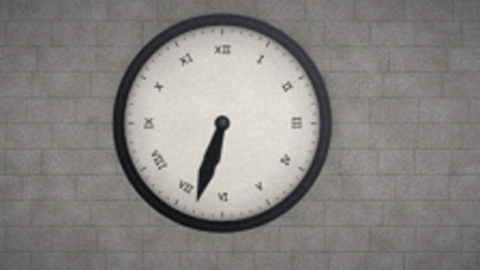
6:33
